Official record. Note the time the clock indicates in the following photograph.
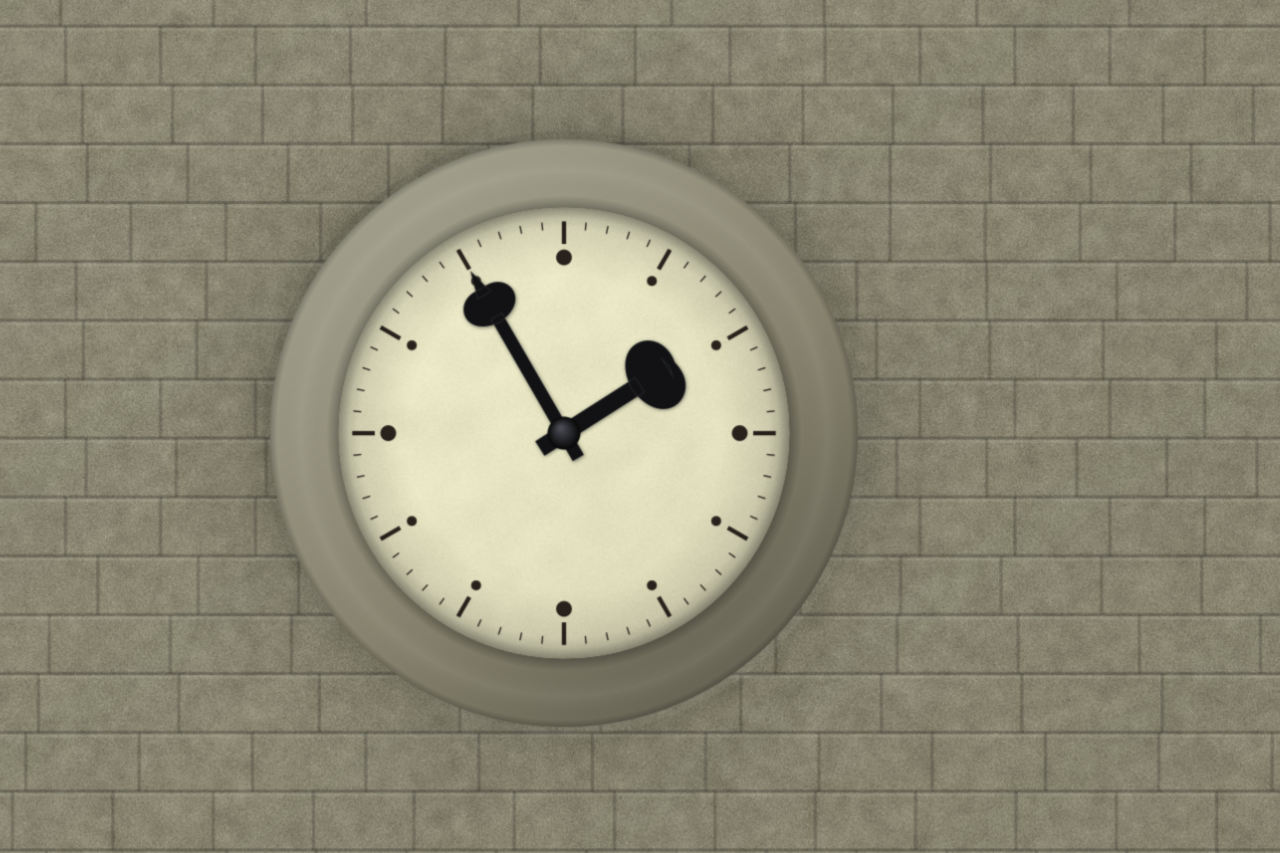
1:55
